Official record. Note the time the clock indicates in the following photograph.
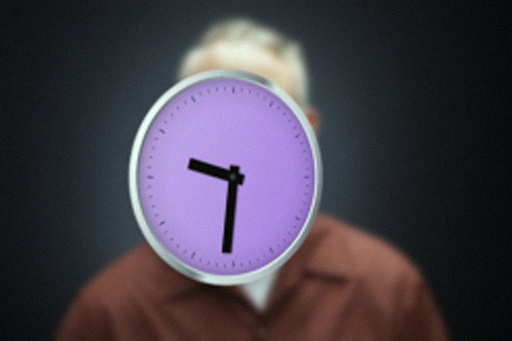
9:31
